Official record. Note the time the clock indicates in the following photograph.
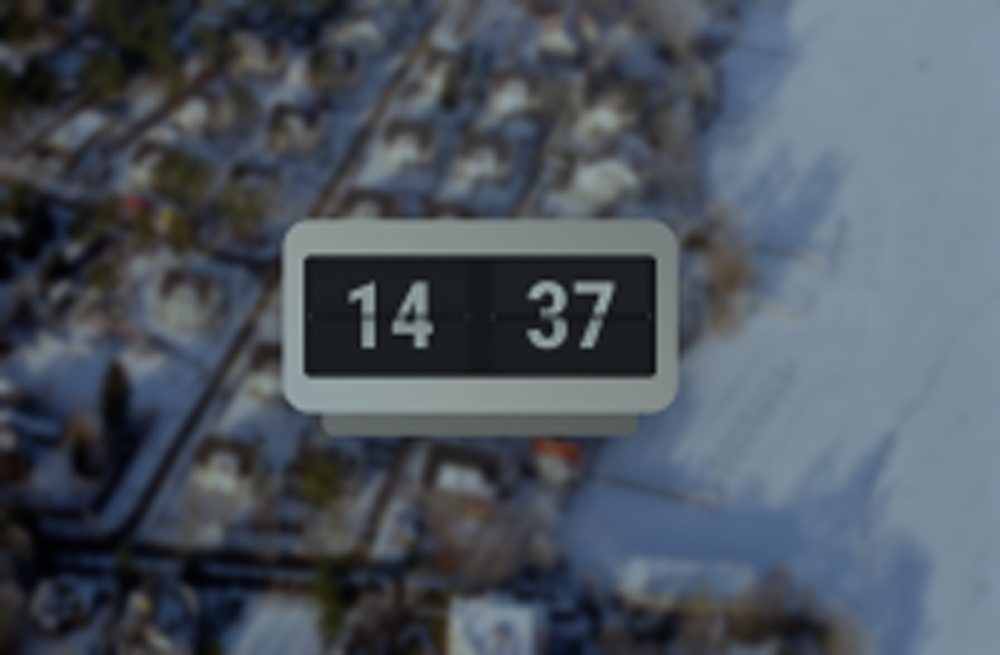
14:37
